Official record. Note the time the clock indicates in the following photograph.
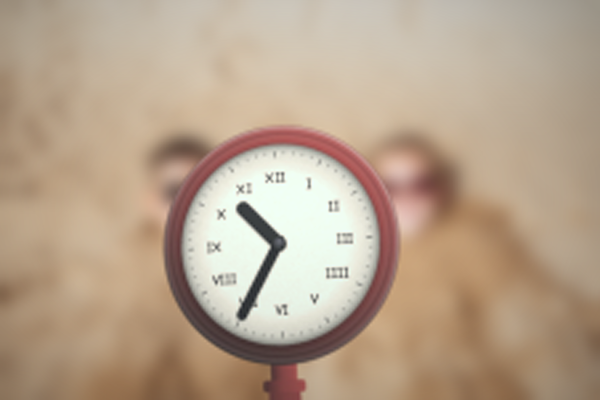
10:35
